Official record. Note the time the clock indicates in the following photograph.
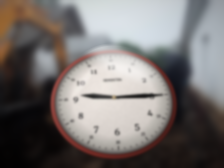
9:15
